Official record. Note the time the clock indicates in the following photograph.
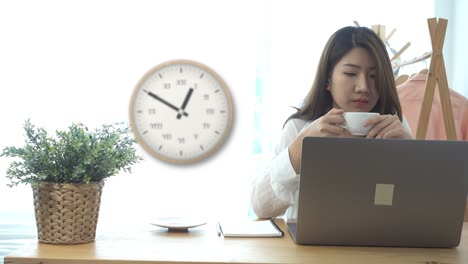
12:50
